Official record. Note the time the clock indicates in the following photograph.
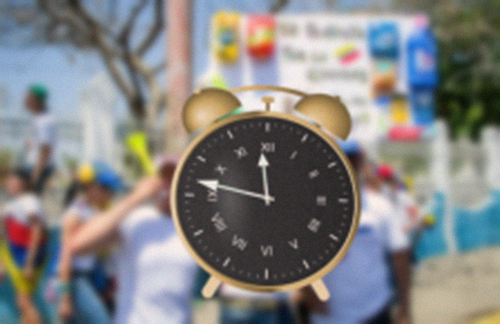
11:47
